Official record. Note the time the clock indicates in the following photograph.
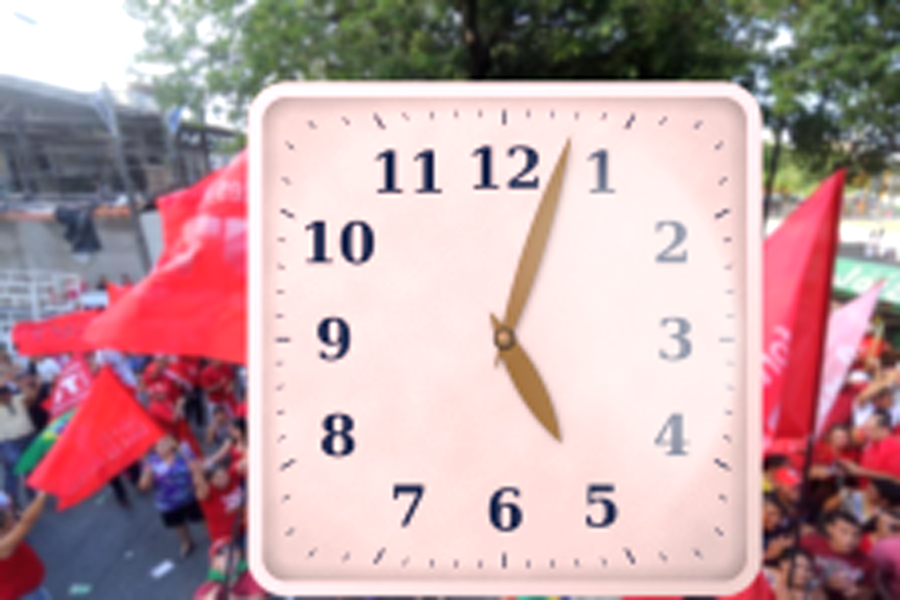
5:03
